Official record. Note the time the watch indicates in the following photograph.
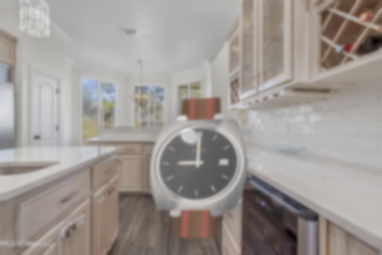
9:00
